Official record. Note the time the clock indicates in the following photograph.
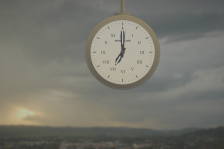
7:00
